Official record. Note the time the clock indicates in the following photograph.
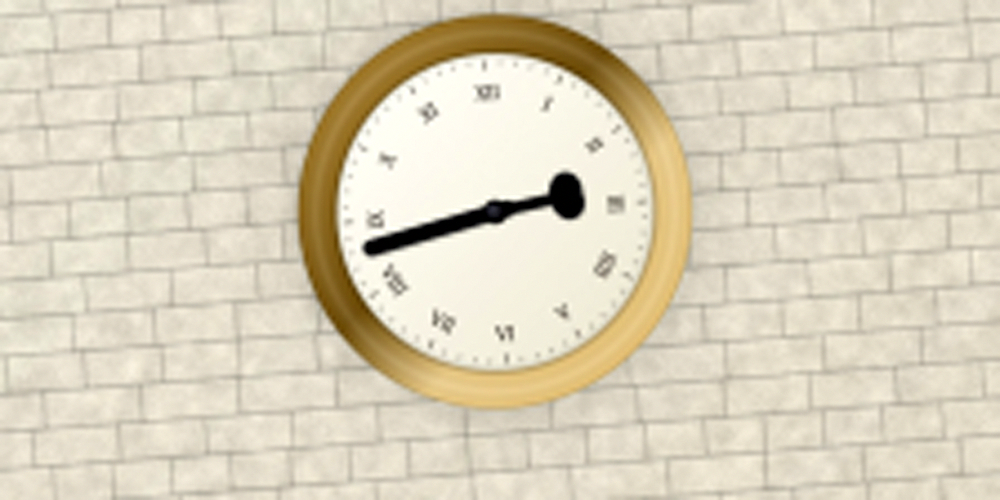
2:43
